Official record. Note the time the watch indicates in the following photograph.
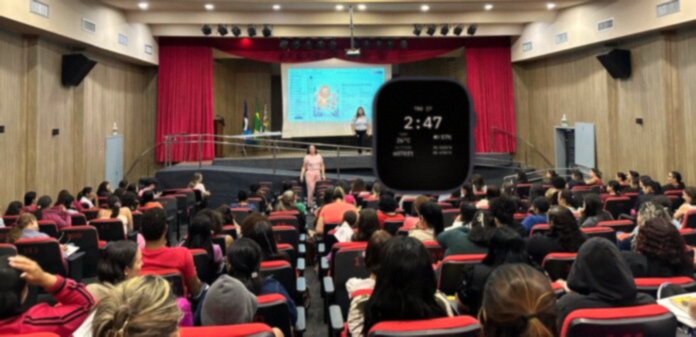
2:47
